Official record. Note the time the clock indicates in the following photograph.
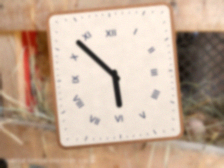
5:53
